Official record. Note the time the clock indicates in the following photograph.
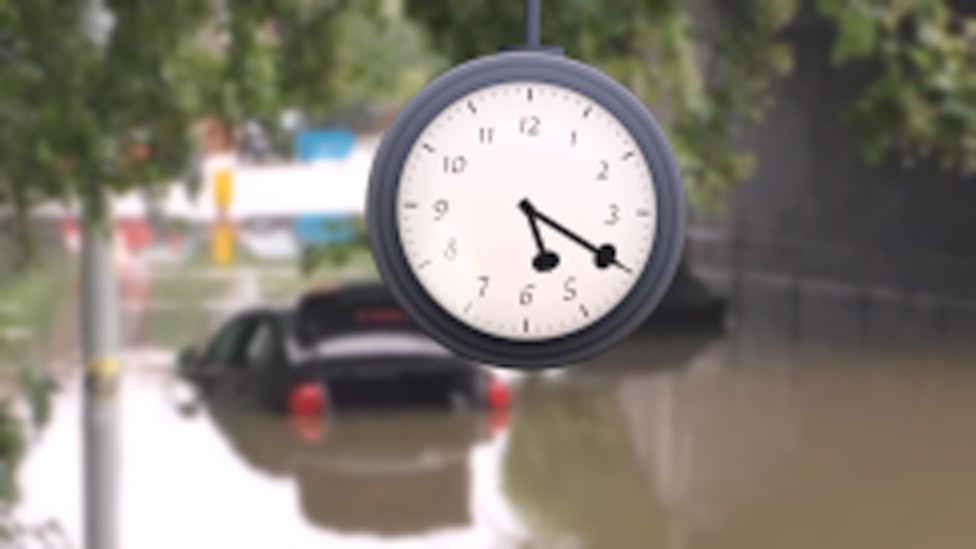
5:20
